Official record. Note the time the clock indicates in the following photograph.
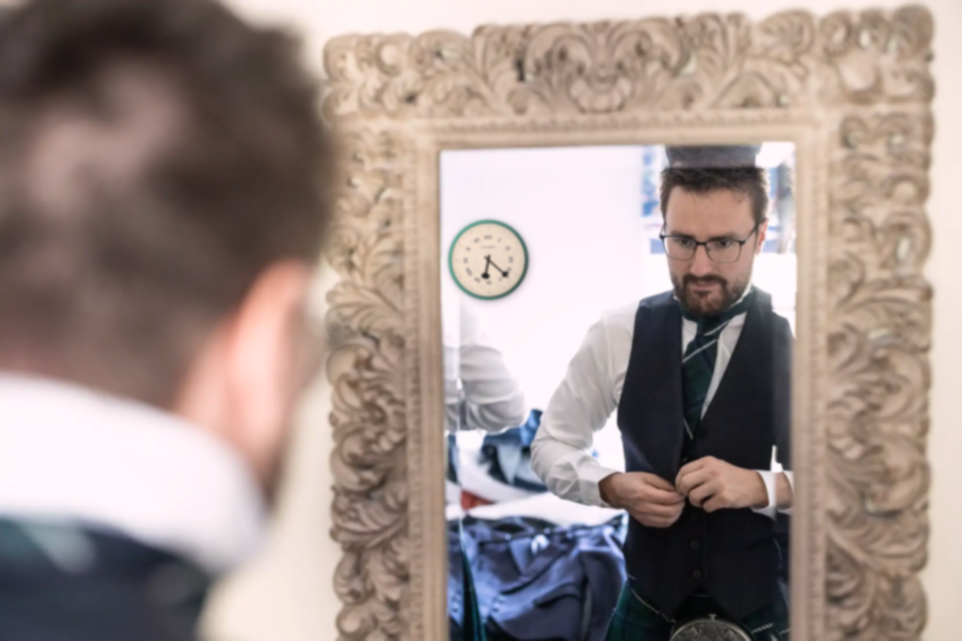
6:22
